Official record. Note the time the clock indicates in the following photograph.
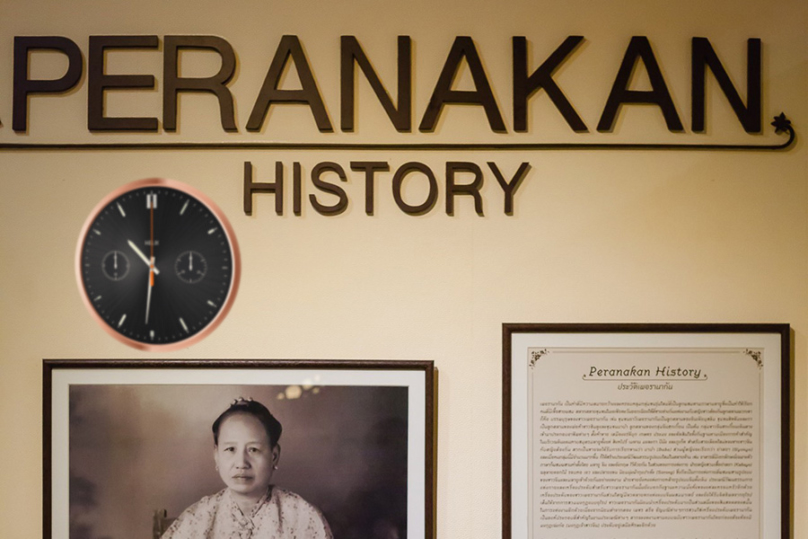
10:31
